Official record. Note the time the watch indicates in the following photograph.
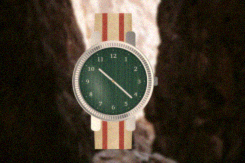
10:22
